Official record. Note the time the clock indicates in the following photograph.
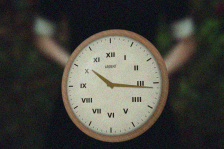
10:16
